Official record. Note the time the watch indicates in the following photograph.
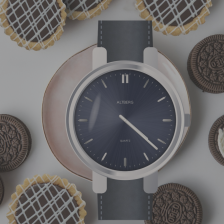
4:22
